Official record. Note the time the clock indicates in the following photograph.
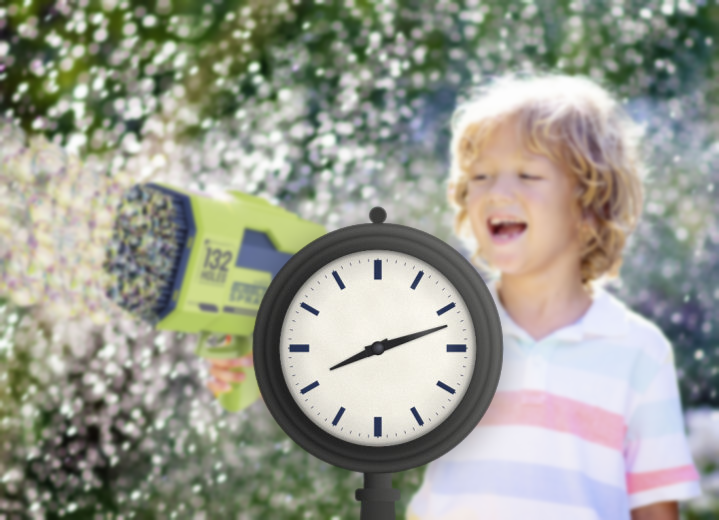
8:12
